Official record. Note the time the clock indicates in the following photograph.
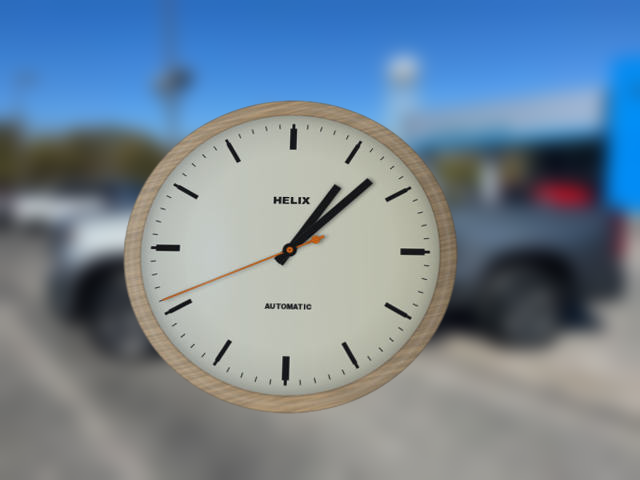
1:07:41
